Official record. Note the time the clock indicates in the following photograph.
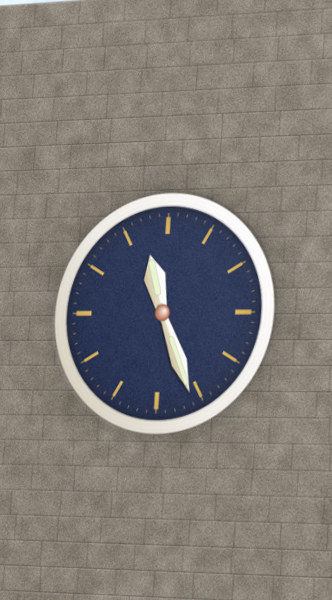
11:26
